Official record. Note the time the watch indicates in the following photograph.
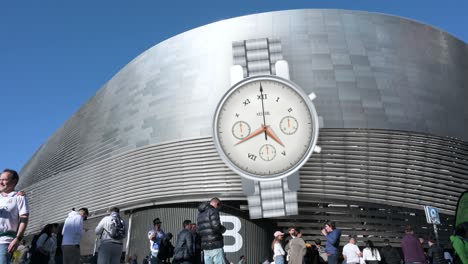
4:41
